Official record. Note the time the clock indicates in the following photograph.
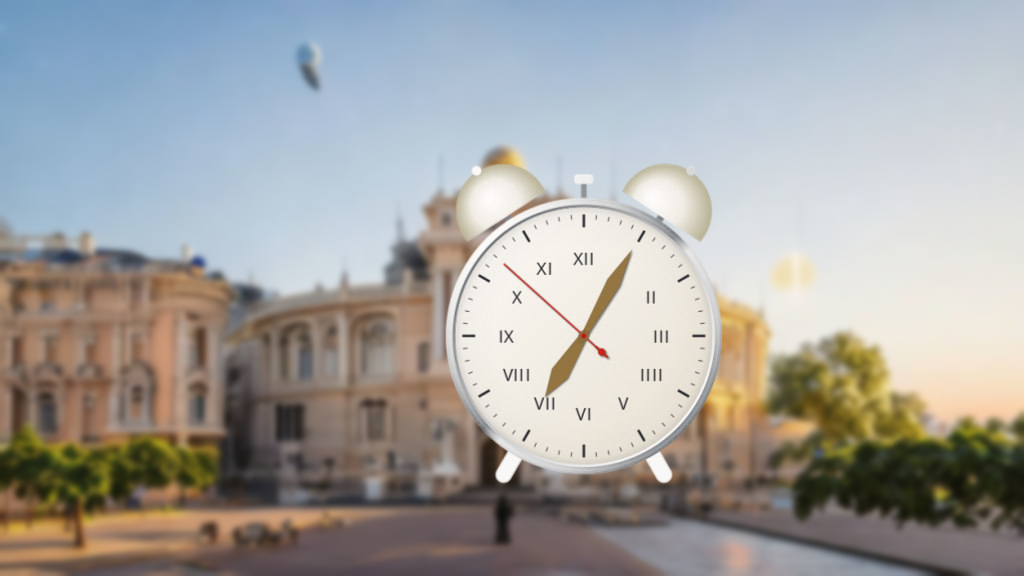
7:04:52
